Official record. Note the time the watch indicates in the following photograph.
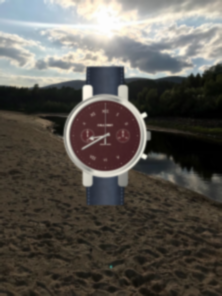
8:40
